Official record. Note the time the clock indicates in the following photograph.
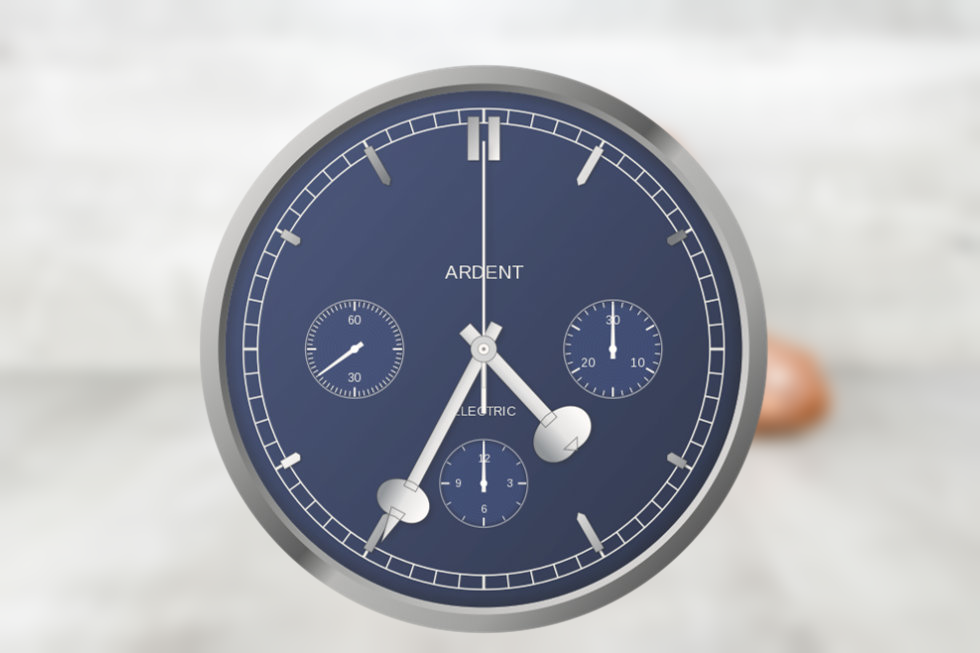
4:34:39
